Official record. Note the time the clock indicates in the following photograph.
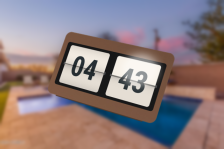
4:43
